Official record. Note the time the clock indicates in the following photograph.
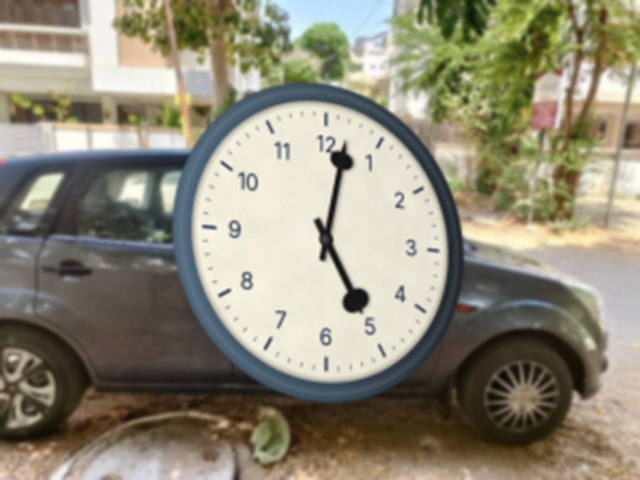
5:02
